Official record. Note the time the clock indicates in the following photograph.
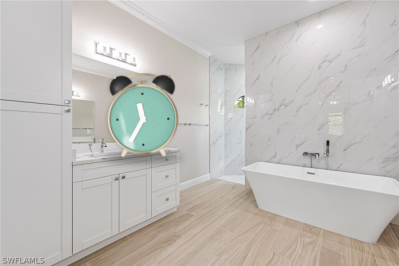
11:35
